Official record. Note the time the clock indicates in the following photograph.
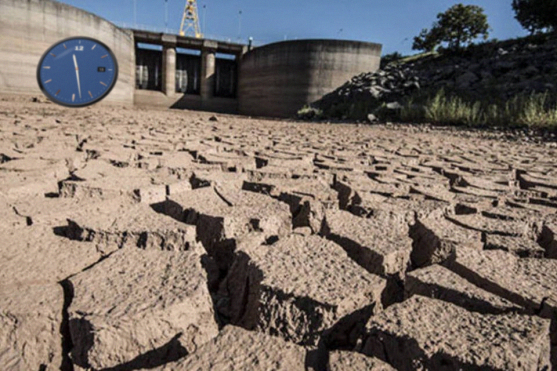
11:28
